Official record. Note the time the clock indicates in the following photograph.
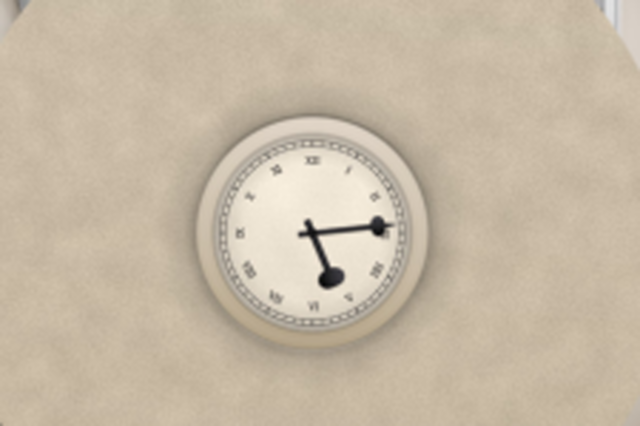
5:14
